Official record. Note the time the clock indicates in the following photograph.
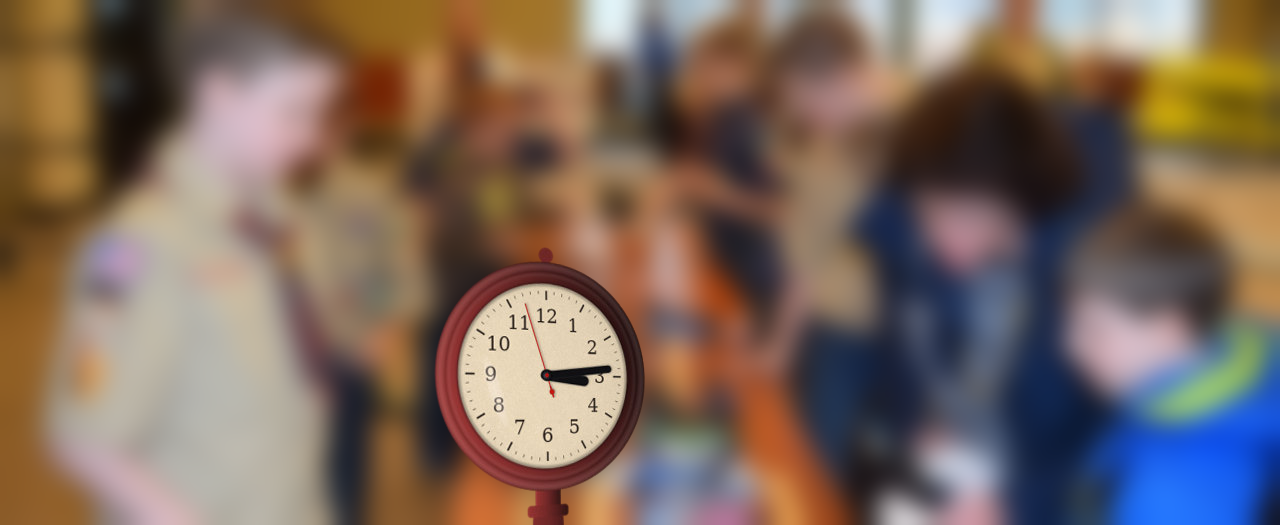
3:13:57
